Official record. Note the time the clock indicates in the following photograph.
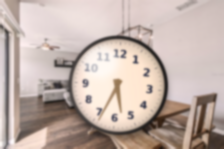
5:34
